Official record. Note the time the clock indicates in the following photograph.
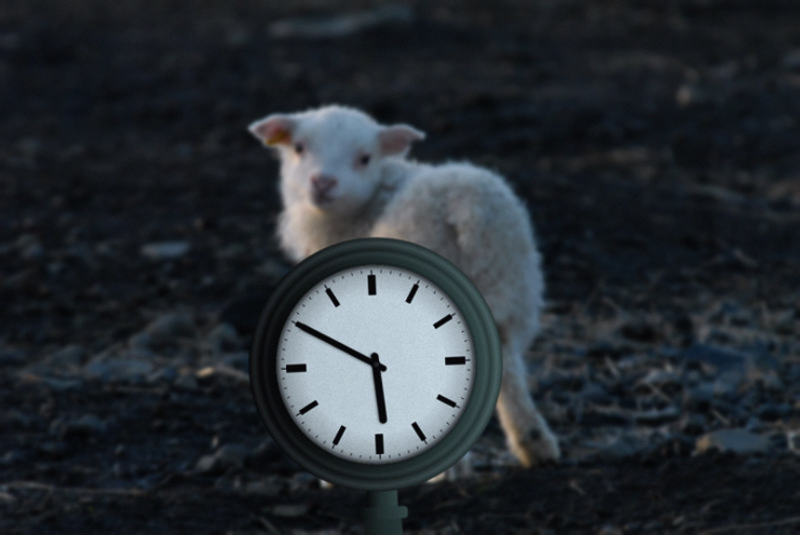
5:50
